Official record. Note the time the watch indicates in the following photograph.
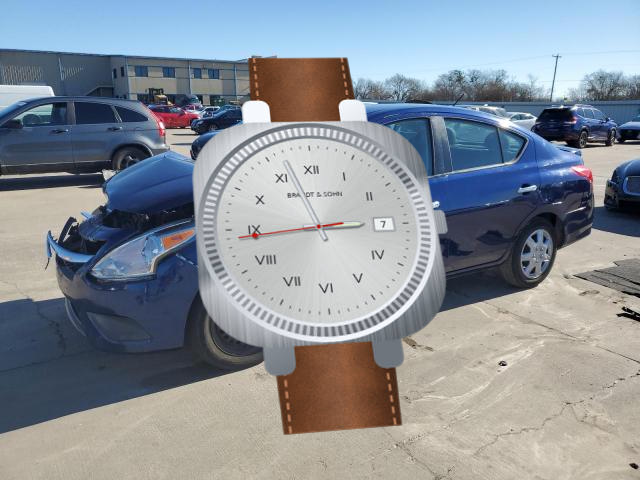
2:56:44
